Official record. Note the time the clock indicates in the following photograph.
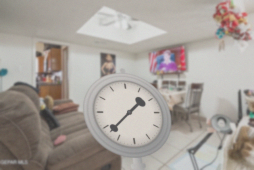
1:38
